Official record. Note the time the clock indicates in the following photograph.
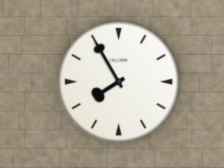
7:55
